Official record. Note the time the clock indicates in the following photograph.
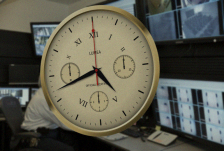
4:42
